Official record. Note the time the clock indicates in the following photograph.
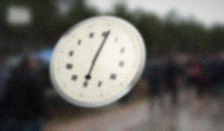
6:01
